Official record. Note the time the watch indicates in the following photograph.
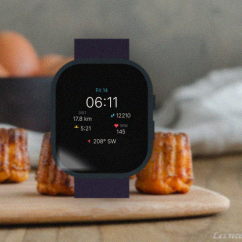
6:11
